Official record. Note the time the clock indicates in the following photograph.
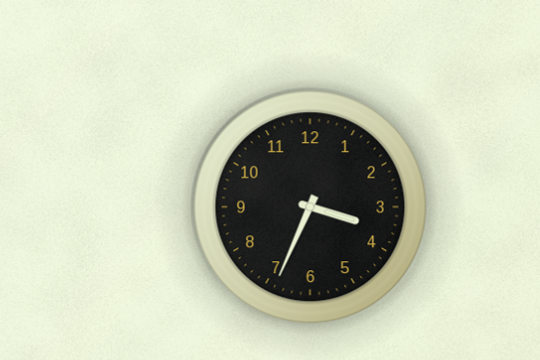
3:34
